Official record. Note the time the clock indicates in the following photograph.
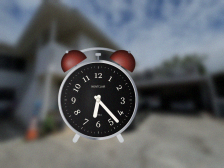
6:23
